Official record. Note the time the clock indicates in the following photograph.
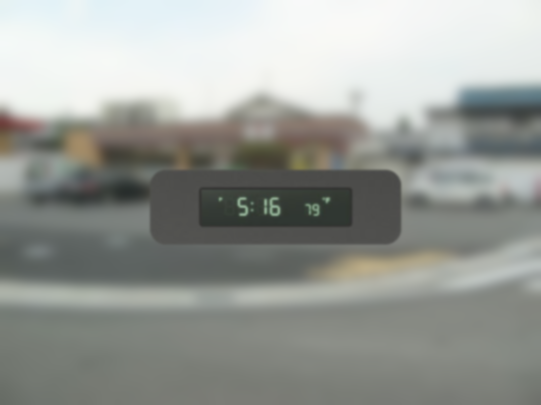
5:16
